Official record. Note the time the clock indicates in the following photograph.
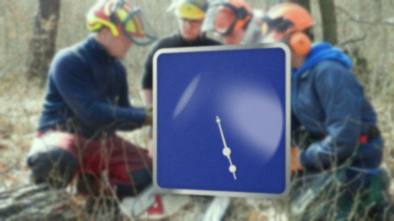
5:27
